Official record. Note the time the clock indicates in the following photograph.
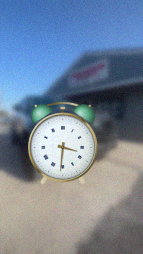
3:31
